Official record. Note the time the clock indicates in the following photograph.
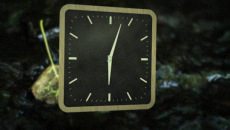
6:03
